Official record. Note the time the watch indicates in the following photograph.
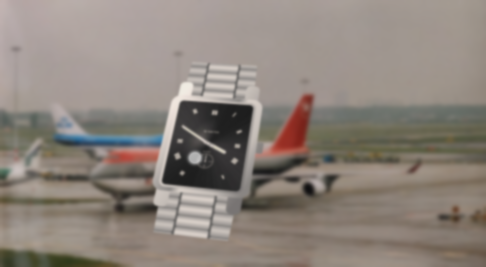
3:50
